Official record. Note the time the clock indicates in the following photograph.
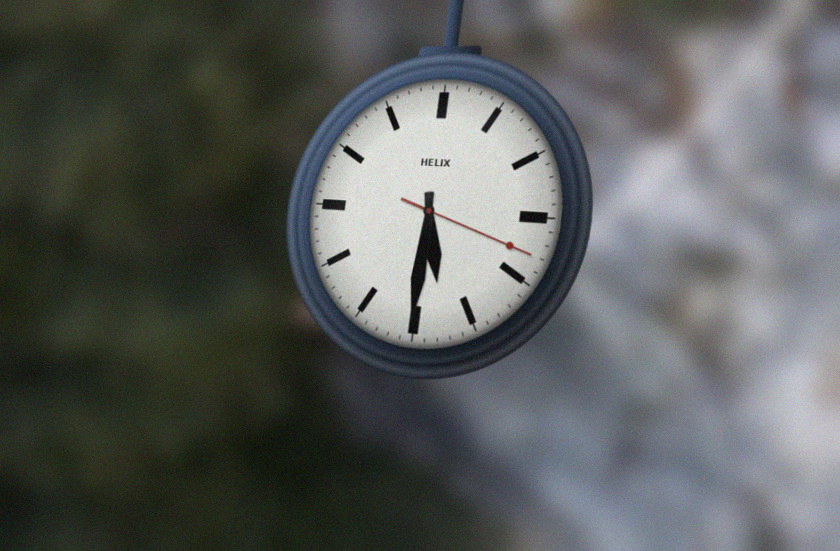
5:30:18
